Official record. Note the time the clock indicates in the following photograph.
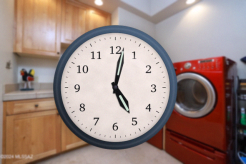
5:02
